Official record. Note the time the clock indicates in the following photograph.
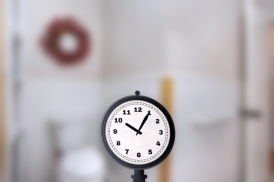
10:05
